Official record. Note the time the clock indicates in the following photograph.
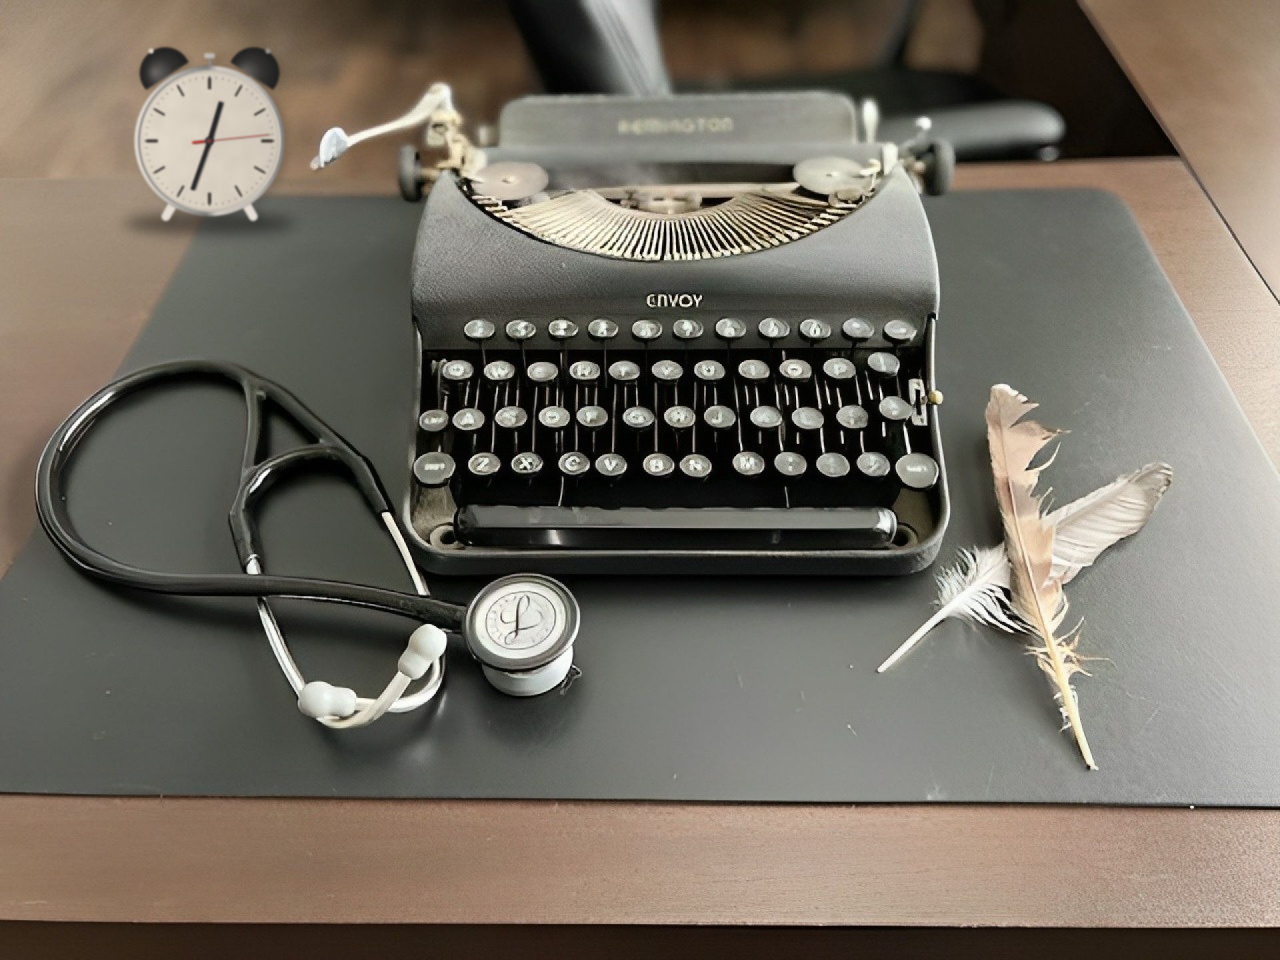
12:33:14
